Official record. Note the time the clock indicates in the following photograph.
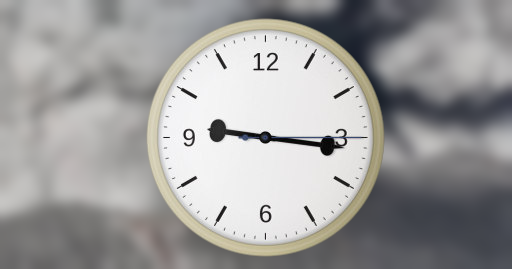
9:16:15
